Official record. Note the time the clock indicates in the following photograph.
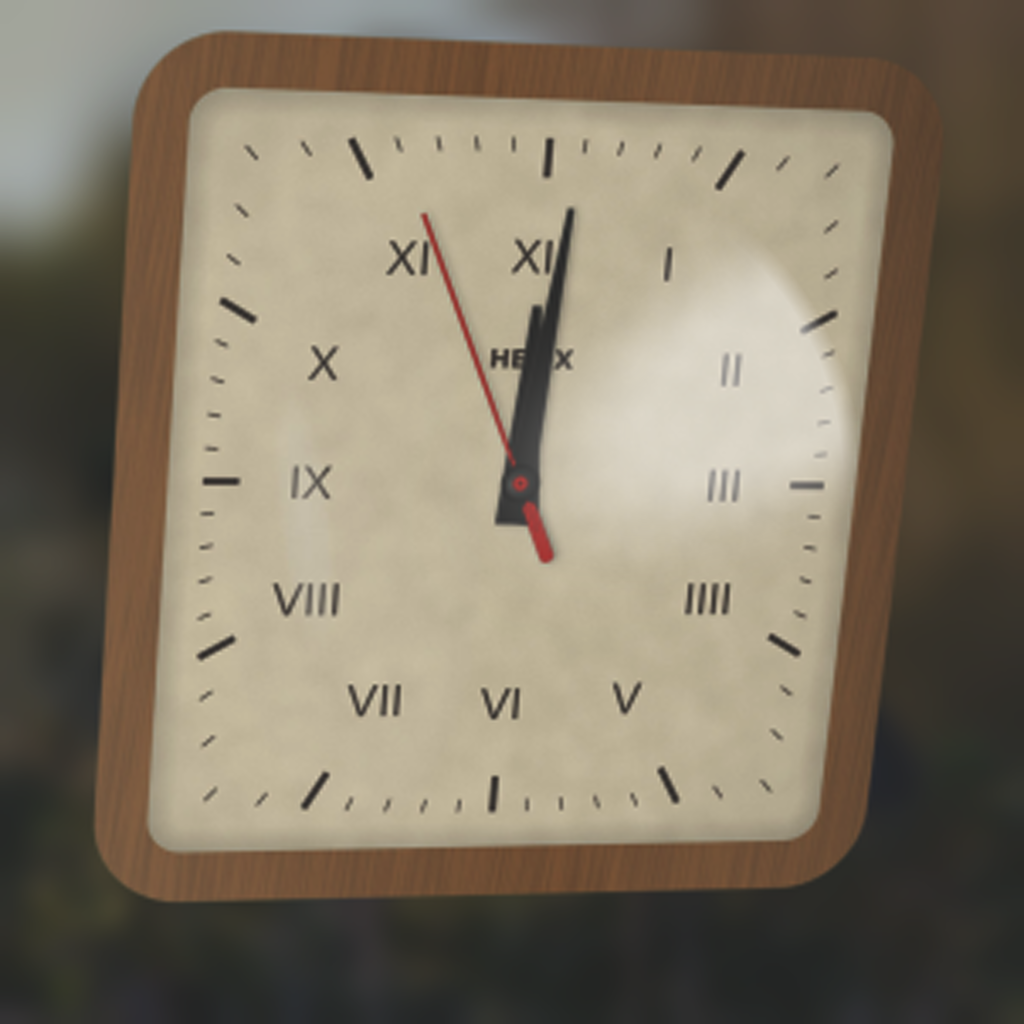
12:00:56
